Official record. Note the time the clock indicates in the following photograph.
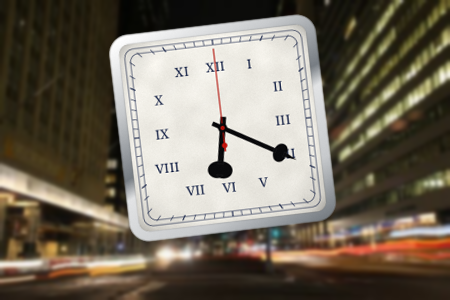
6:20:00
